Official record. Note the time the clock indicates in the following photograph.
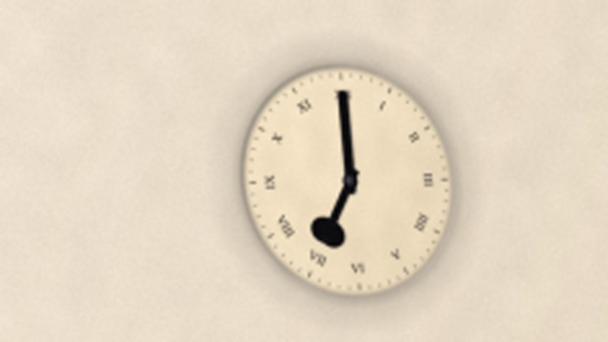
7:00
